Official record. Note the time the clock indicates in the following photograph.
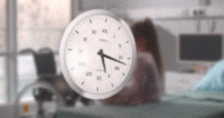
5:17
